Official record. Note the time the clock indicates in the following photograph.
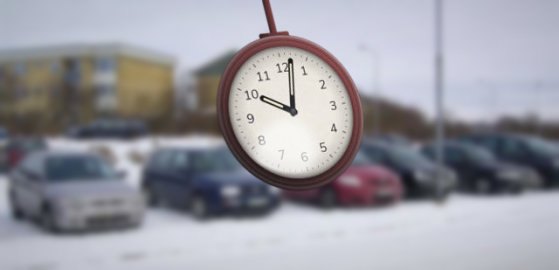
10:02
